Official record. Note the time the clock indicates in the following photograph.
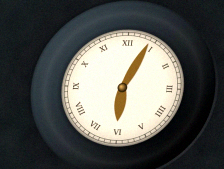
6:04
